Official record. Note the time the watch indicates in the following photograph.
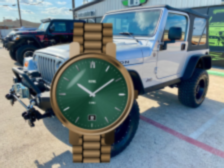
10:09
